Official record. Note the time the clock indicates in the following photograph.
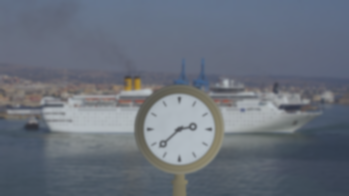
2:38
